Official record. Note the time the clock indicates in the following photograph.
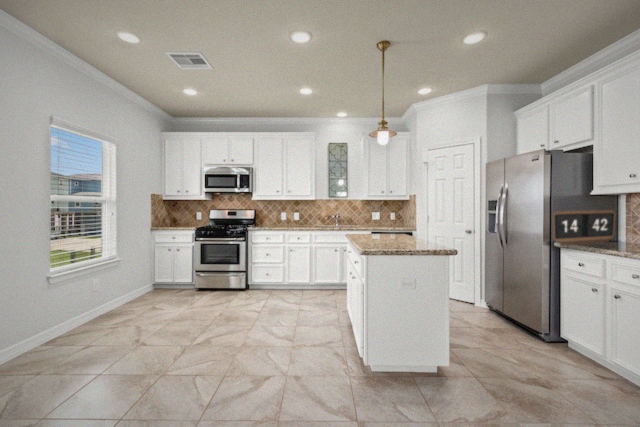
14:42
